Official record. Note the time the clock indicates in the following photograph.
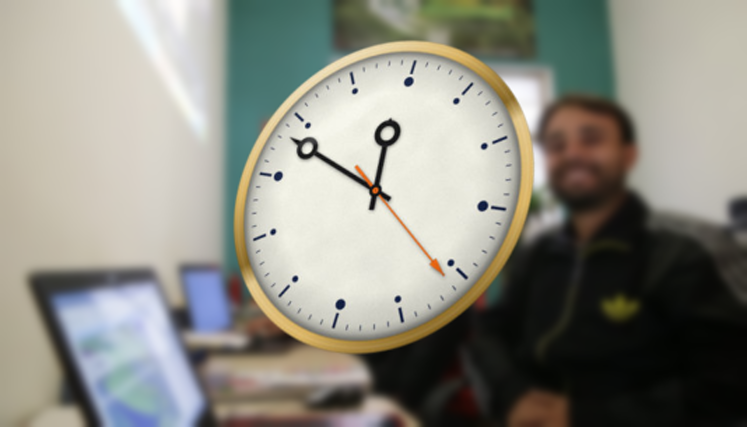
11:48:21
